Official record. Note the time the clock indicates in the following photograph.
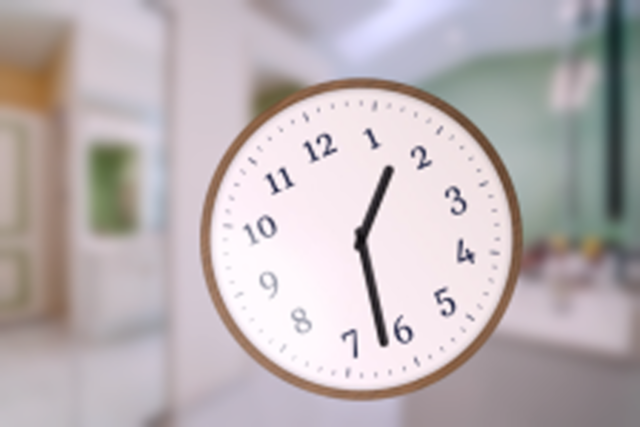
1:32
